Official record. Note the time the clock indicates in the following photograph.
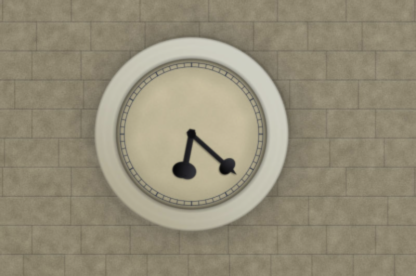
6:22
